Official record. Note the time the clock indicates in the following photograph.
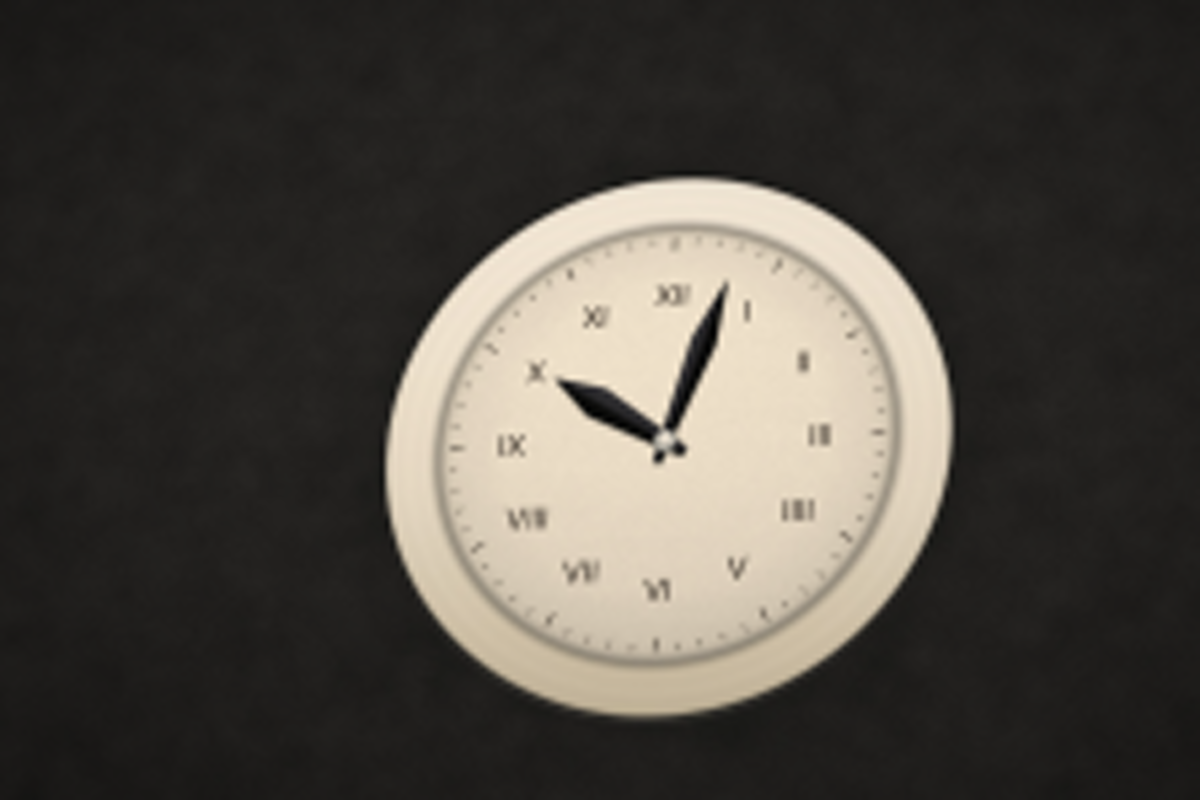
10:03
